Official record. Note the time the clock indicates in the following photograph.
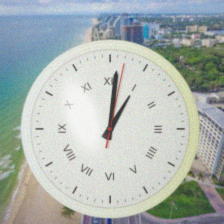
1:01:02
